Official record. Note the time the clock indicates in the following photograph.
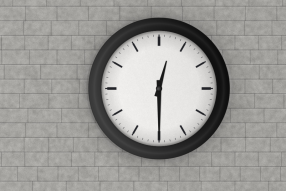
12:30
